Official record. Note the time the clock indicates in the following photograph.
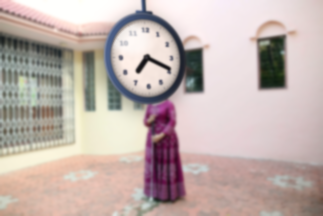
7:19
